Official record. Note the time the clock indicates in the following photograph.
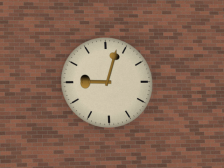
9:03
